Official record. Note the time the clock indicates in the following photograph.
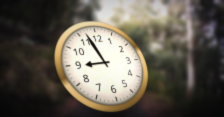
8:57
